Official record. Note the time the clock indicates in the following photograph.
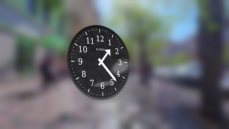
1:23
